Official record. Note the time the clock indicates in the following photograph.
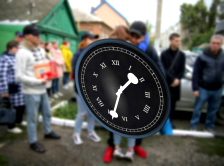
1:34
